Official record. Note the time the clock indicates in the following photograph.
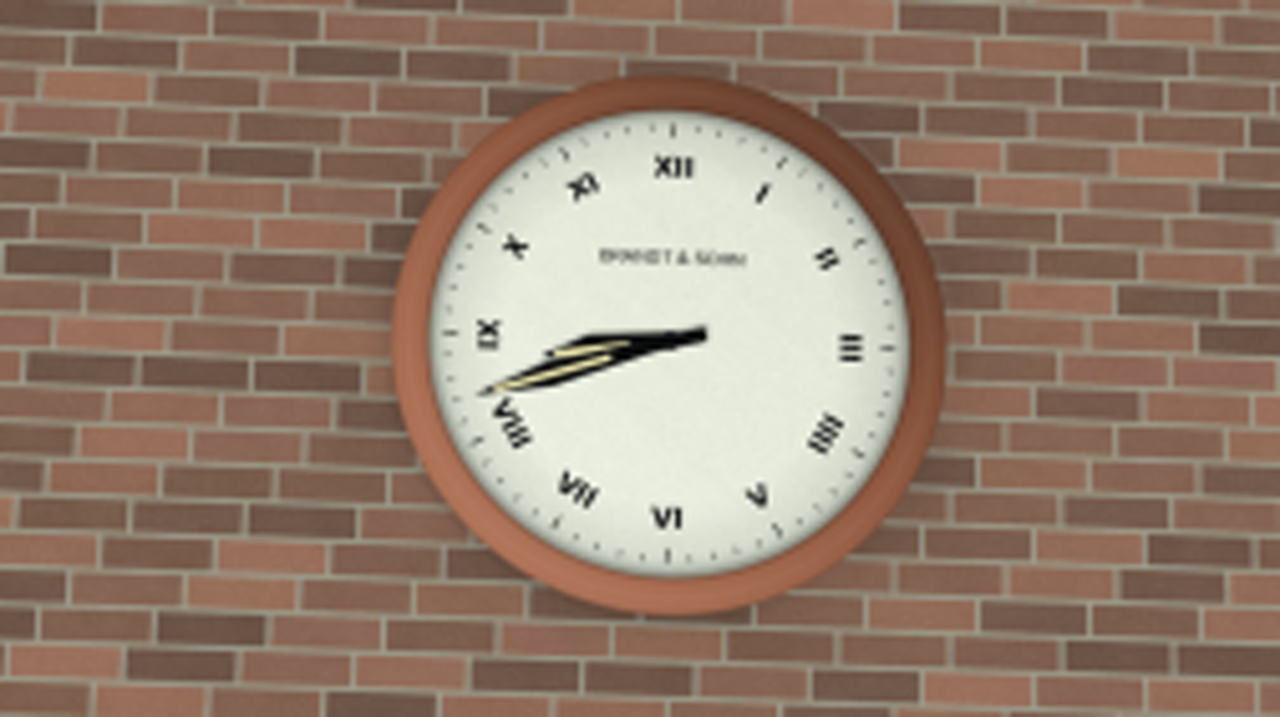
8:42
